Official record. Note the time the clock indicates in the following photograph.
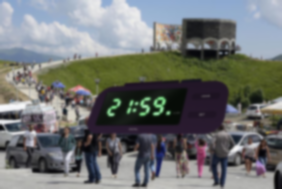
21:59
